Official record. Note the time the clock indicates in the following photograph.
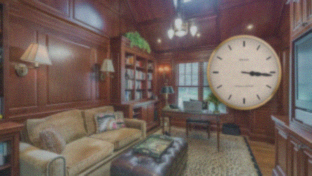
3:16
